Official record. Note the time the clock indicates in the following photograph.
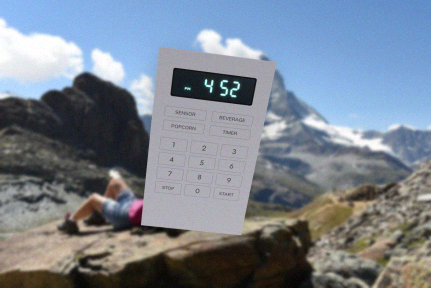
4:52
